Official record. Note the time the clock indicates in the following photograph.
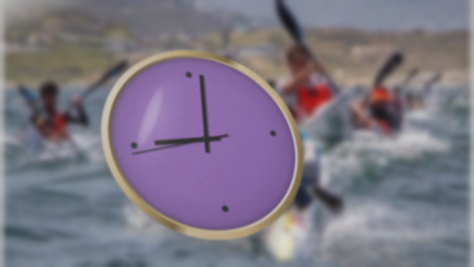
9:01:44
